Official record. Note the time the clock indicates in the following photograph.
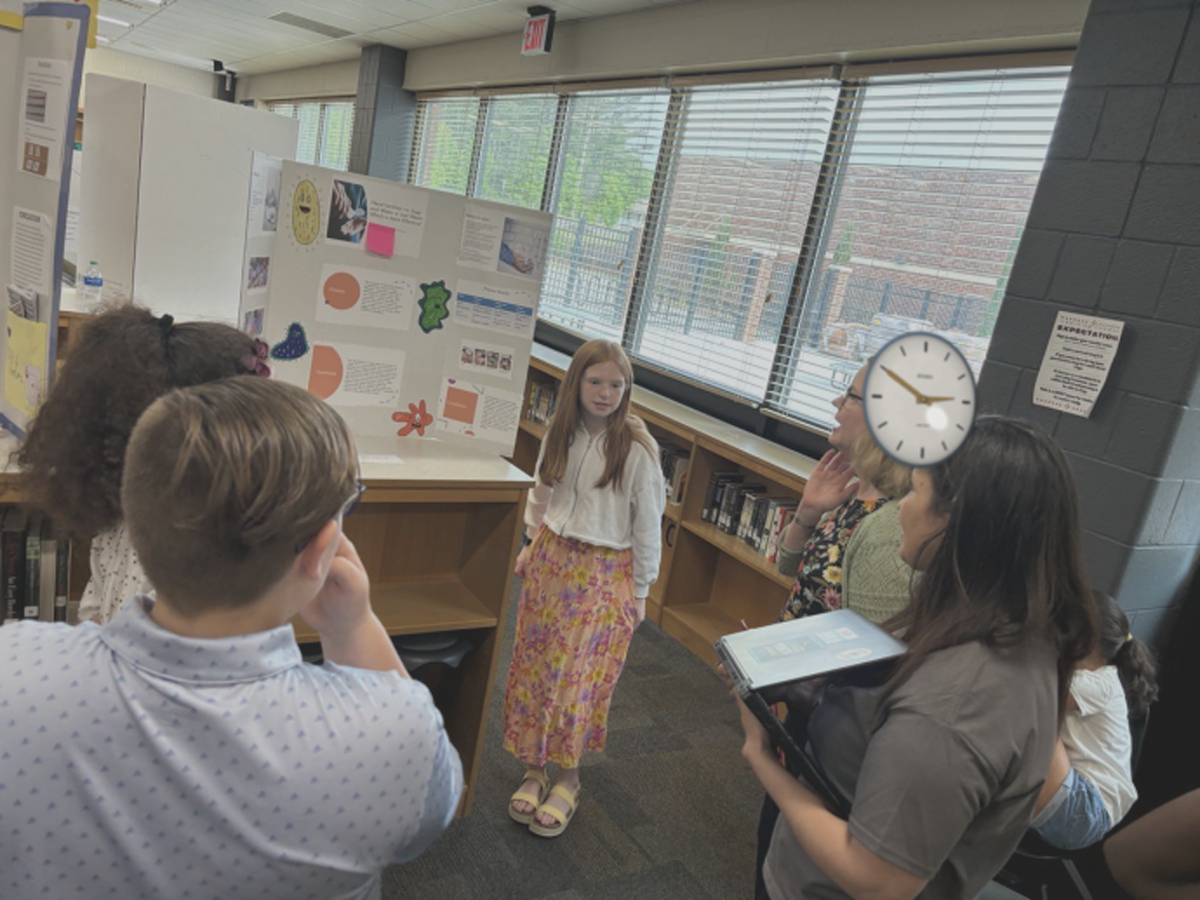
2:50
